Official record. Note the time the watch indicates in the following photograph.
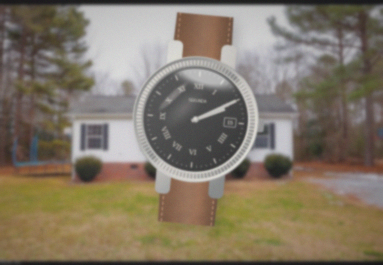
2:10
